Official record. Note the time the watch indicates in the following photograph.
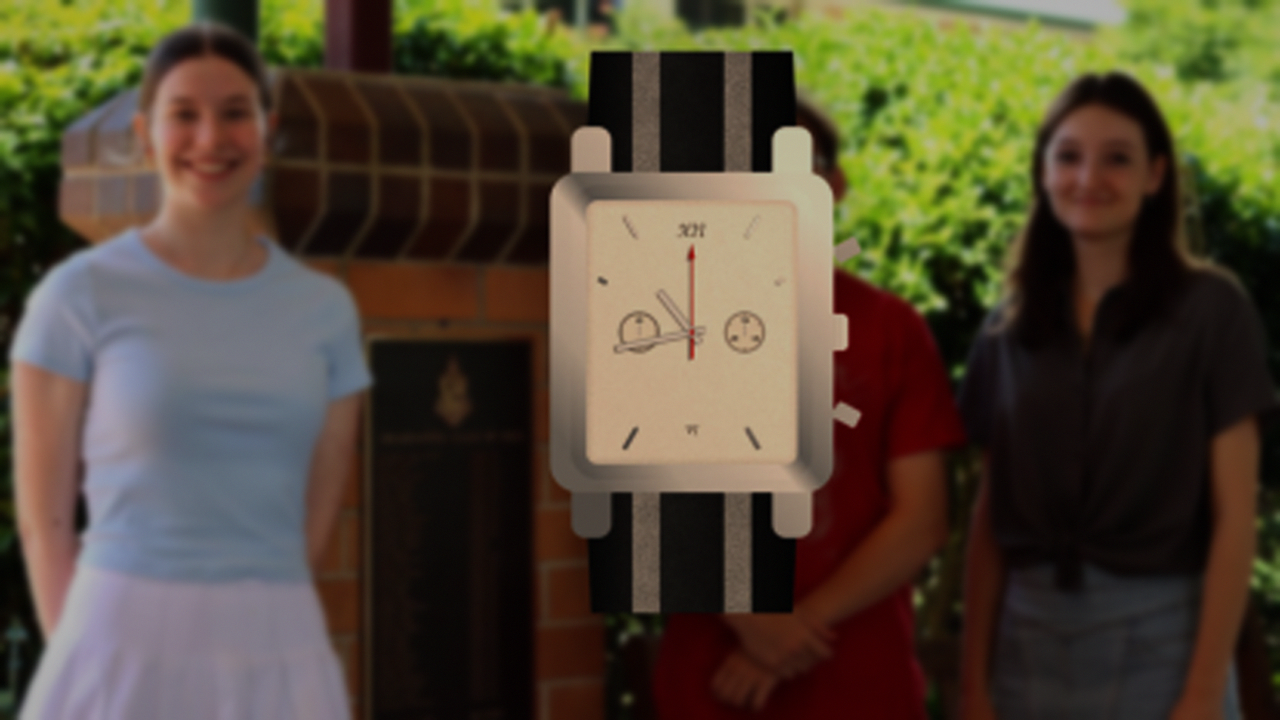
10:43
